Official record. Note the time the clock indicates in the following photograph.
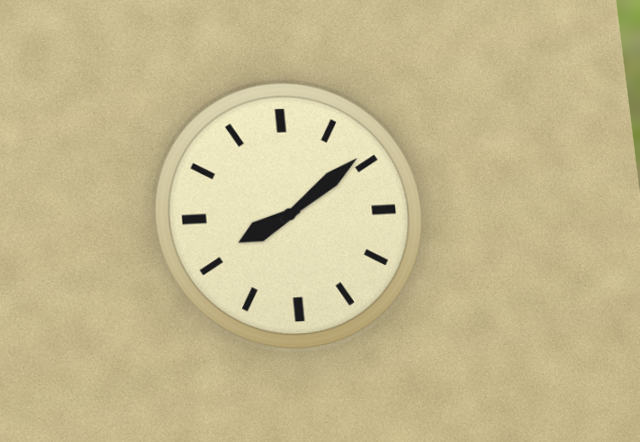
8:09
